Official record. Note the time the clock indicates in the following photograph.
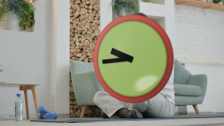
9:44
